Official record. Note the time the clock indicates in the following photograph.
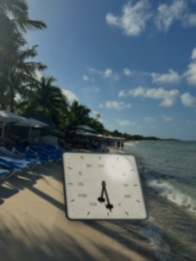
6:29
